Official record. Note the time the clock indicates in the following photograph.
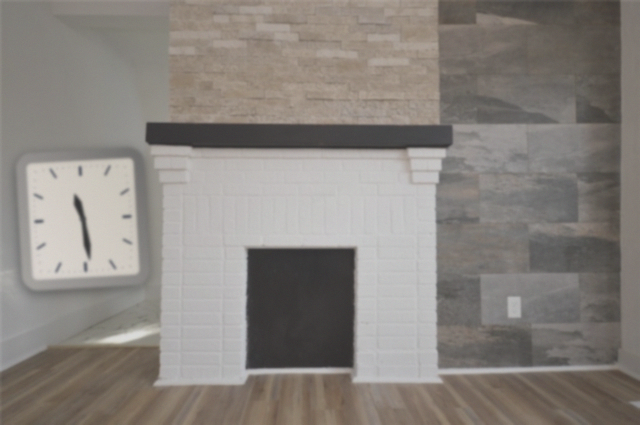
11:29
